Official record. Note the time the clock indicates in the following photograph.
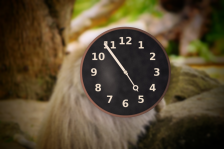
4:54
